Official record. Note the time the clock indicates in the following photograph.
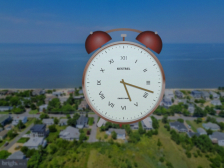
5:18
